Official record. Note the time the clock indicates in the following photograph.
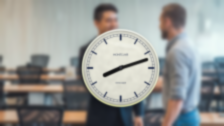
8:12
